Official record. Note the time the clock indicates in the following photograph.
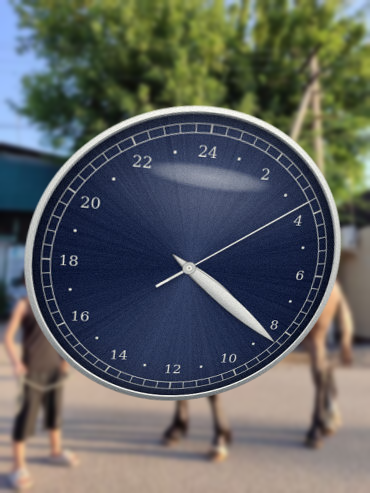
8:21:09
